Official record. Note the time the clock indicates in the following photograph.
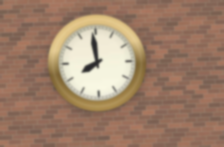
7:59
